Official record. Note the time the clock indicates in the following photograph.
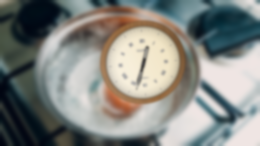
12:33
